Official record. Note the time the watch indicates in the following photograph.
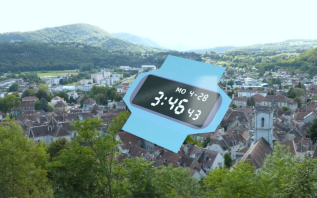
3:46:43
